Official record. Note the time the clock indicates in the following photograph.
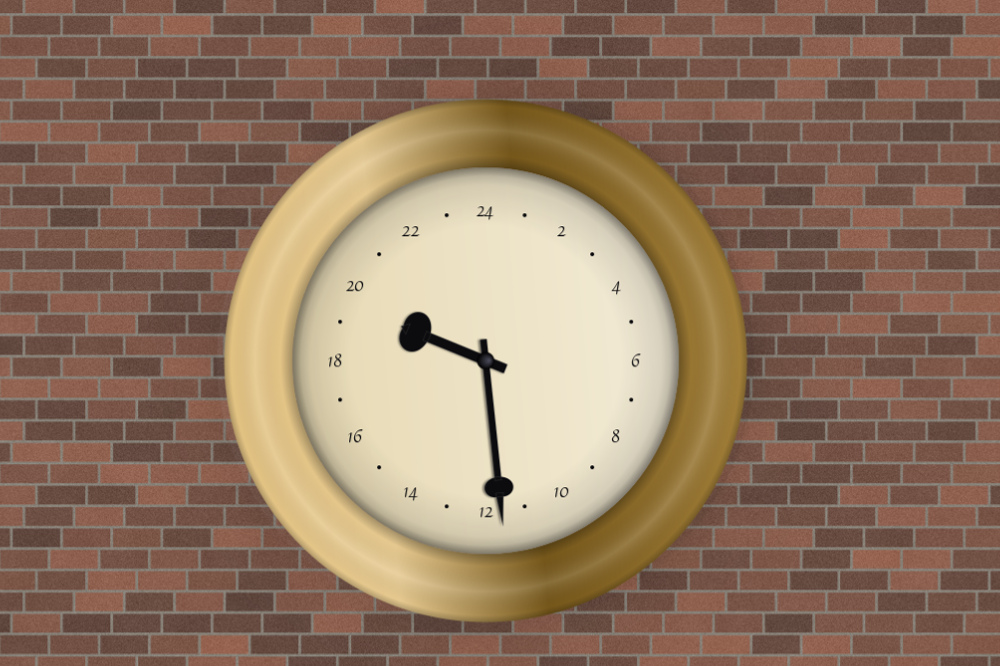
19:29
